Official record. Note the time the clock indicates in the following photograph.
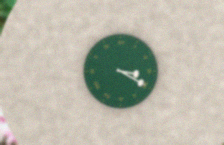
3:20
